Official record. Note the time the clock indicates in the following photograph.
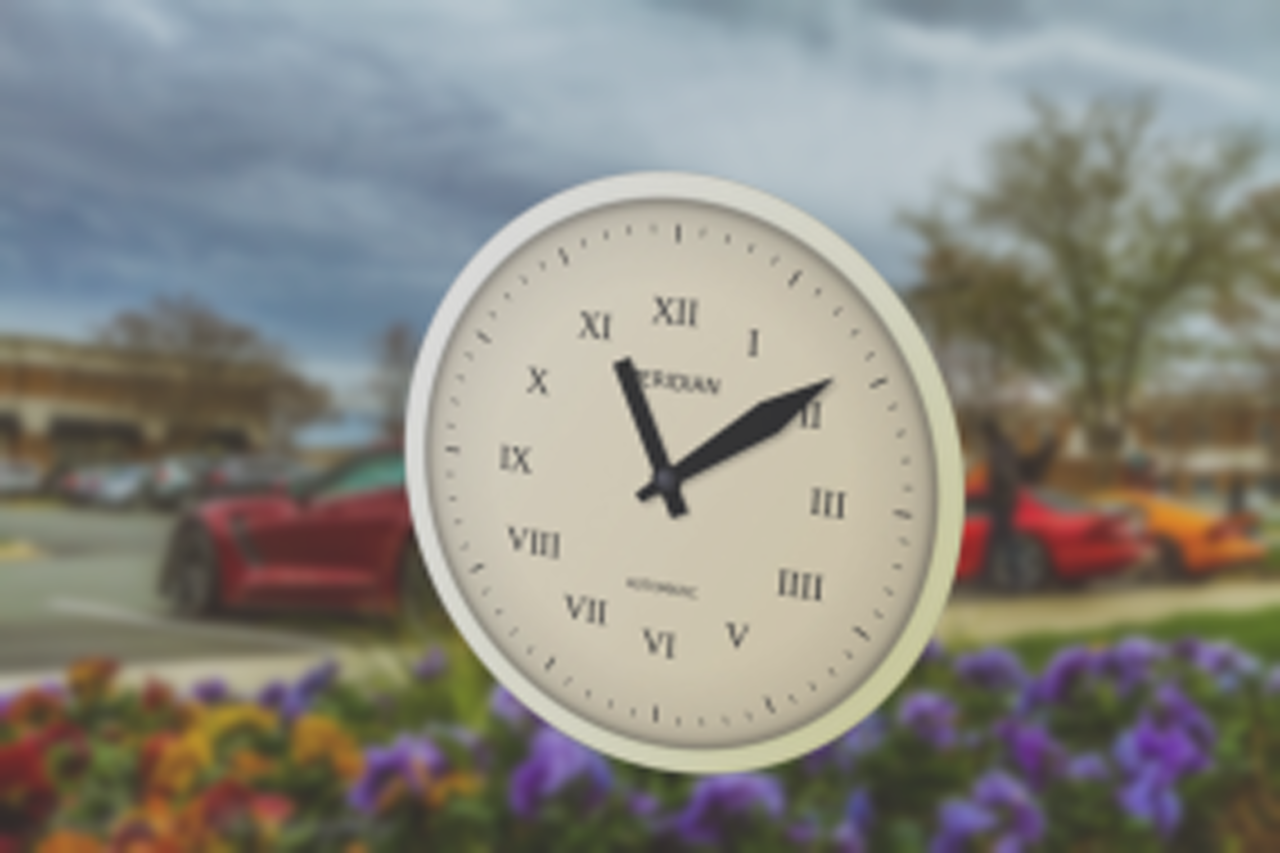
11:09
